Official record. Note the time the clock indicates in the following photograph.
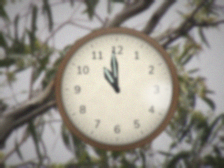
10:59
